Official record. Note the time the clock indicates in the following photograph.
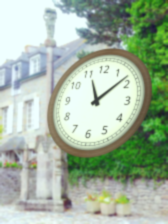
11:08
